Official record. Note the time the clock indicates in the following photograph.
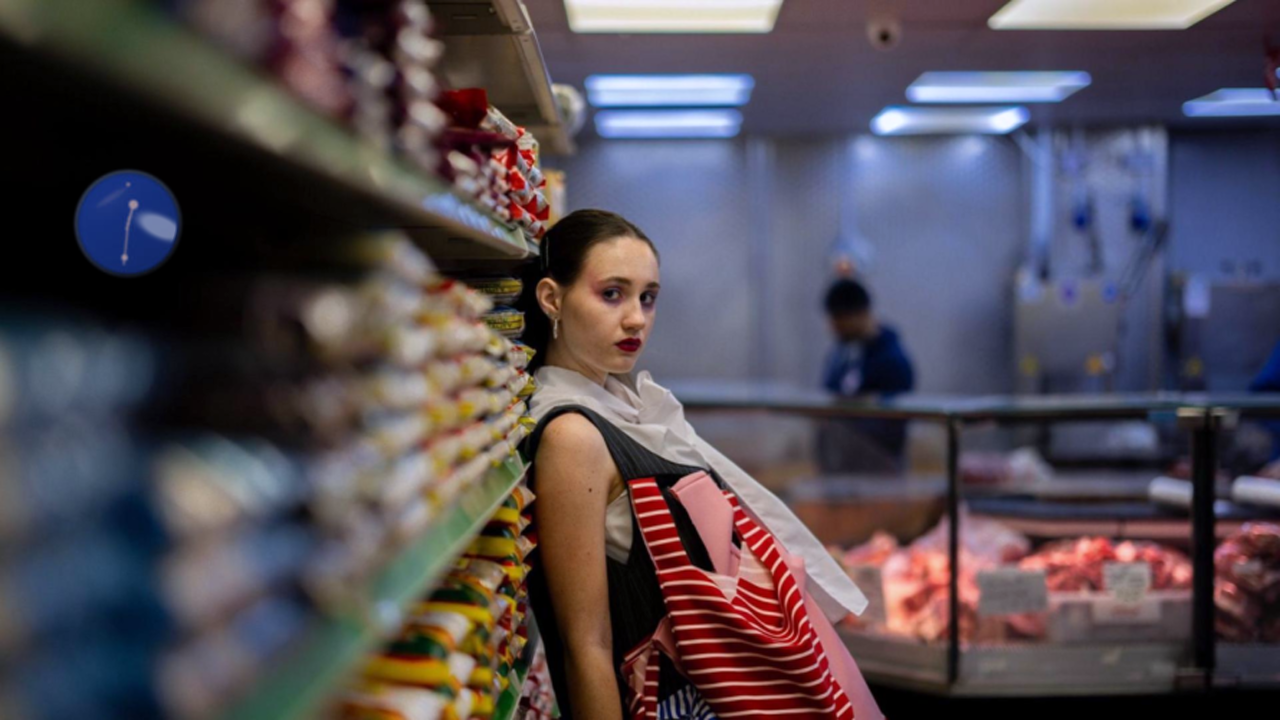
12:31
